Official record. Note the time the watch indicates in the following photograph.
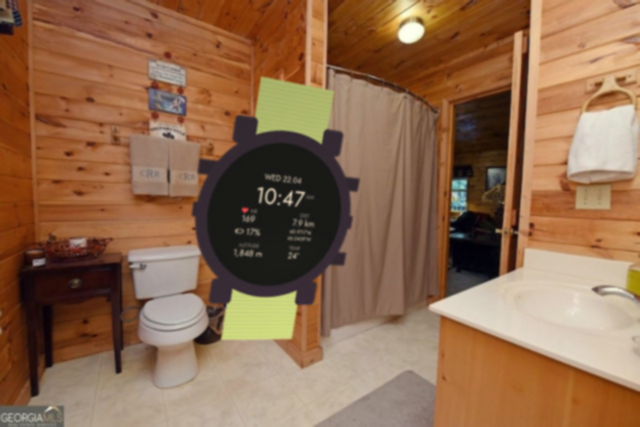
10:47
